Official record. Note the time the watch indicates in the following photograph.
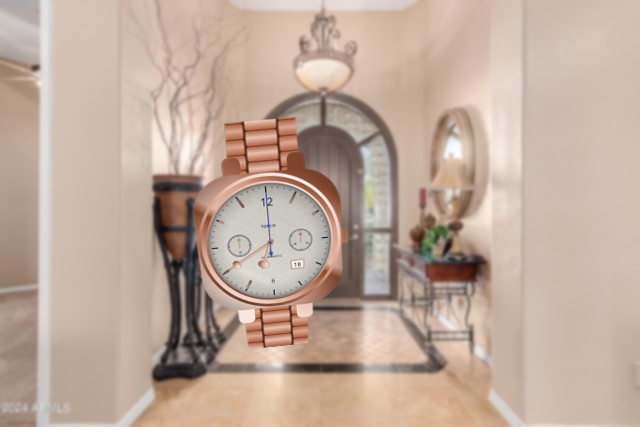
6:40
